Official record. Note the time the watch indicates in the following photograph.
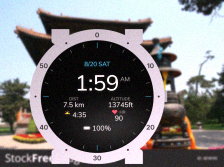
1:59
